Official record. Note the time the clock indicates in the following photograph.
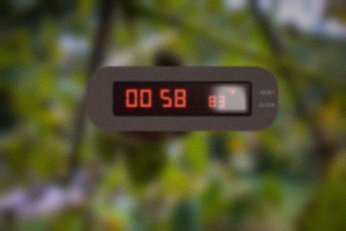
0:58
